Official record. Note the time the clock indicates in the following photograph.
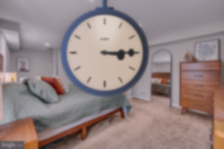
3:15
